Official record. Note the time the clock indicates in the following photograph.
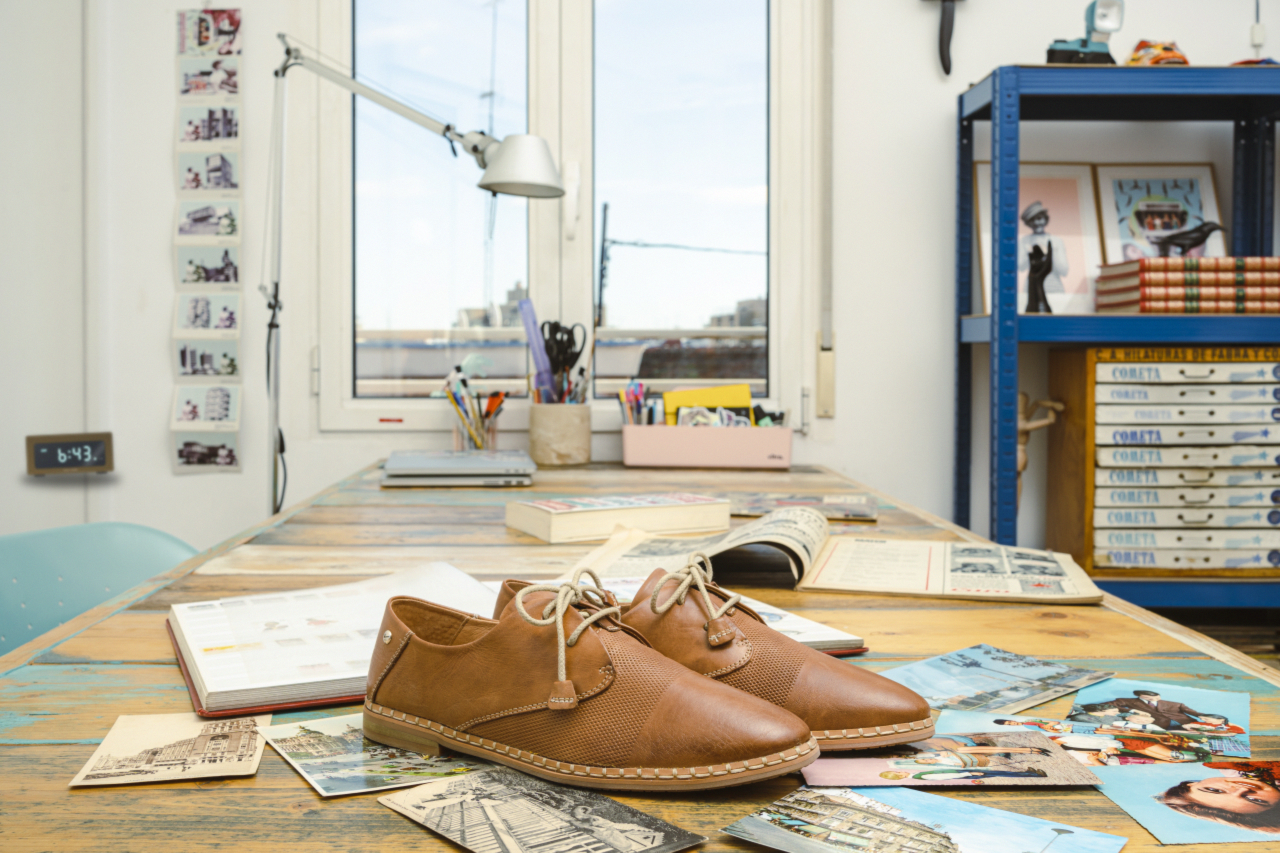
6:43
